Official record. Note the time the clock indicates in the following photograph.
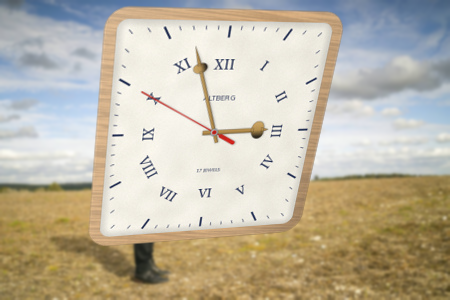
2:56:50
